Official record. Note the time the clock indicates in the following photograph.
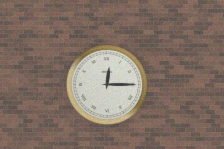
12:15
